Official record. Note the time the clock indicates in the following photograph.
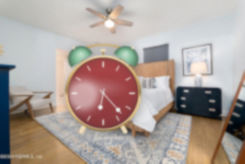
6:23
